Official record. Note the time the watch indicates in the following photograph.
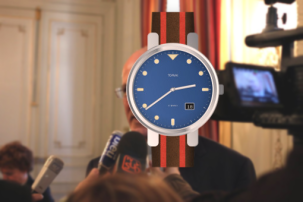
2:39
